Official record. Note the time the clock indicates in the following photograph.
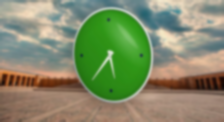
5:37
